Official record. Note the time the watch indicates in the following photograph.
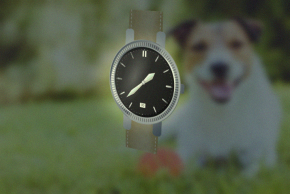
1:38
